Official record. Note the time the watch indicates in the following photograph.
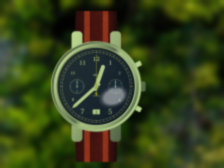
12:38
